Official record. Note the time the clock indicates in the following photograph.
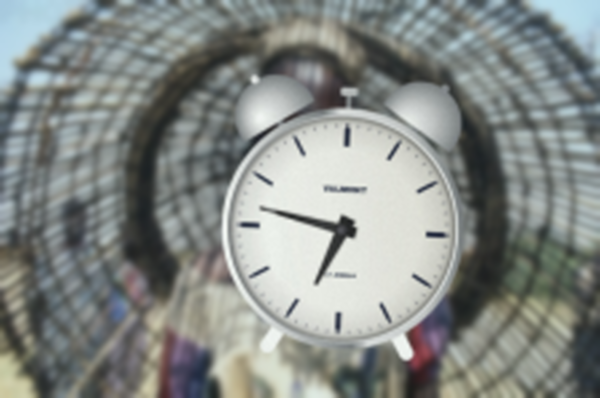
6:47
